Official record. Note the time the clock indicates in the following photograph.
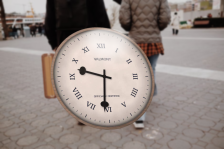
9:31
